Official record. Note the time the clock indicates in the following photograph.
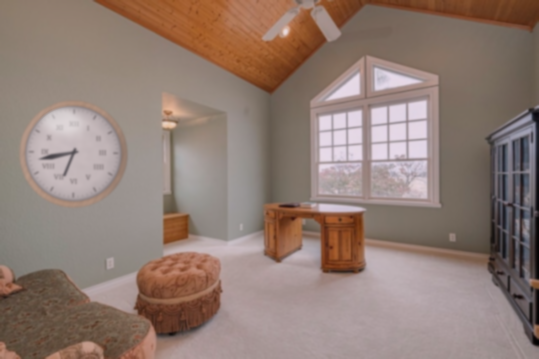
6:43
